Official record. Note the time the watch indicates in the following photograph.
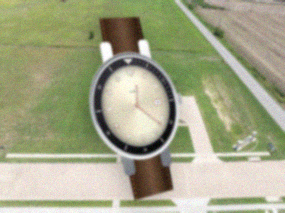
12:22
